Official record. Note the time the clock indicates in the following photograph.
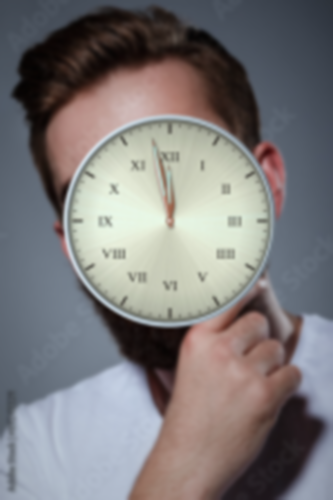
11:58
